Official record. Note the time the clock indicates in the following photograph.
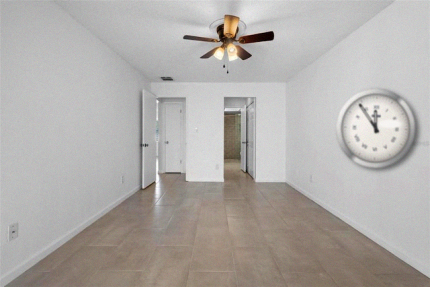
11:54
